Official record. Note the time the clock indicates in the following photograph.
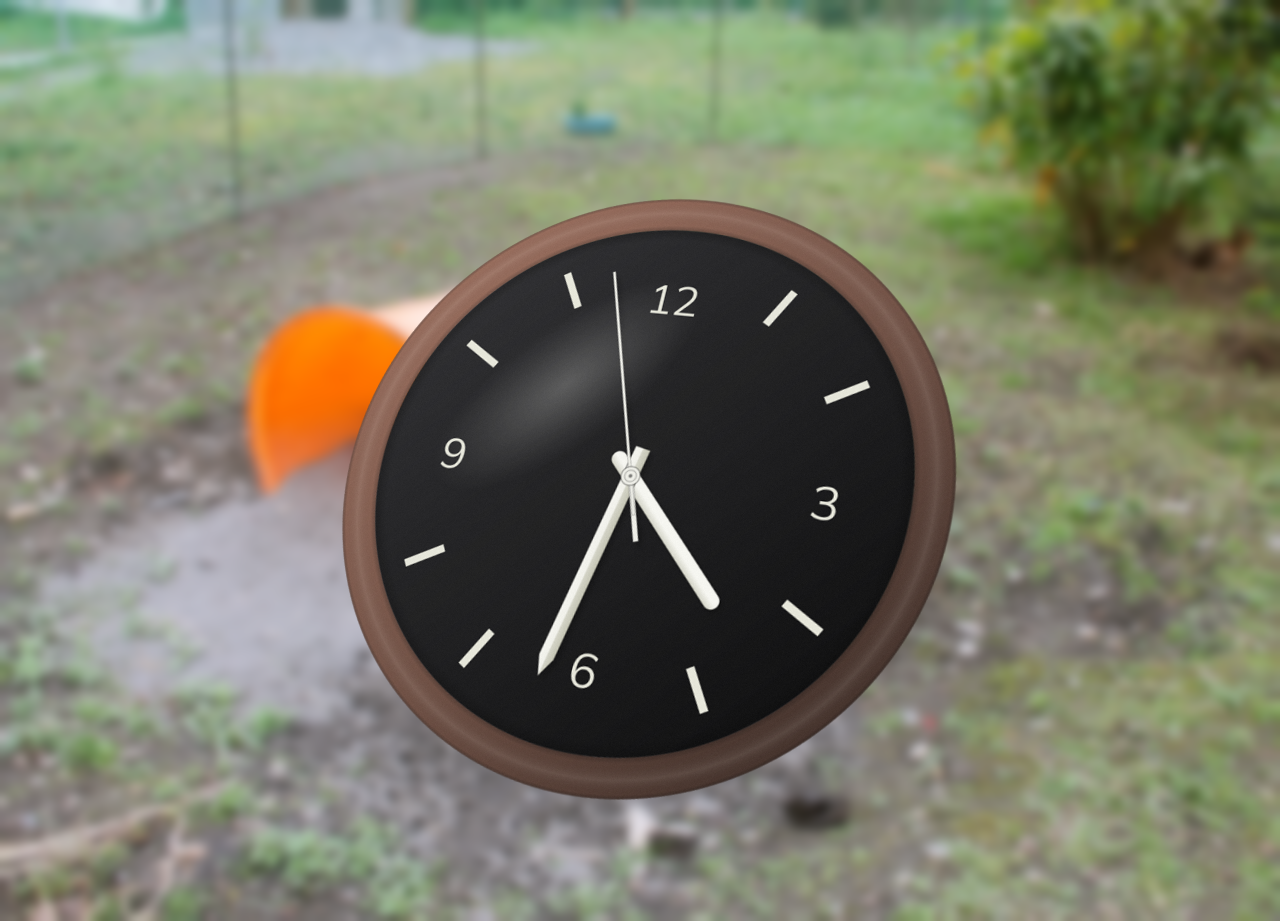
4:31:57
